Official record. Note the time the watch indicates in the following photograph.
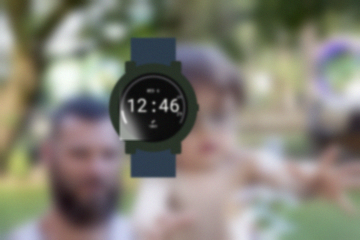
12:46
